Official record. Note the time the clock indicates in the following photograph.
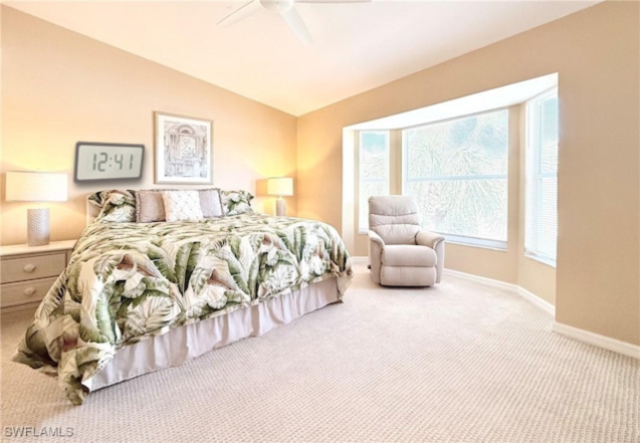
12:41
